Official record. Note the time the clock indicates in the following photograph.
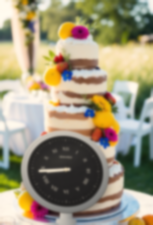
8:44
